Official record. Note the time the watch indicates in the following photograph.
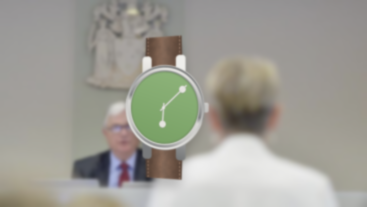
6:08
